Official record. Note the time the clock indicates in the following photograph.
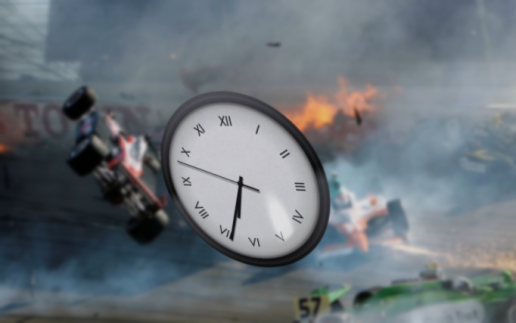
6:33:48
